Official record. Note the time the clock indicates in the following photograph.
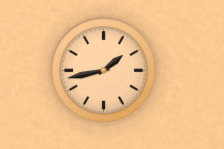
1:43
